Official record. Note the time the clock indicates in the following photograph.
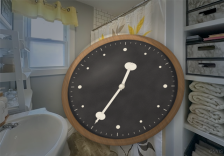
12:35
